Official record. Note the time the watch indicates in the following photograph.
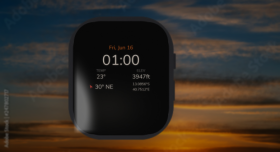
1:00
